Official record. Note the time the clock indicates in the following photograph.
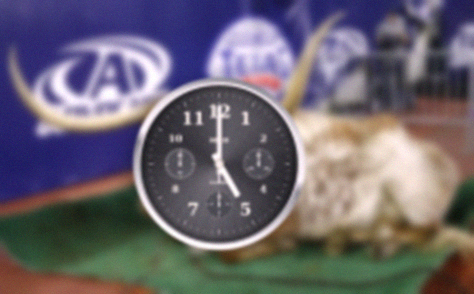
5:00
